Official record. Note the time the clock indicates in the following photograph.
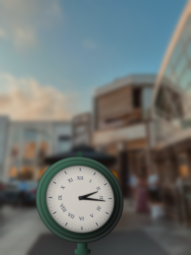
2:16
